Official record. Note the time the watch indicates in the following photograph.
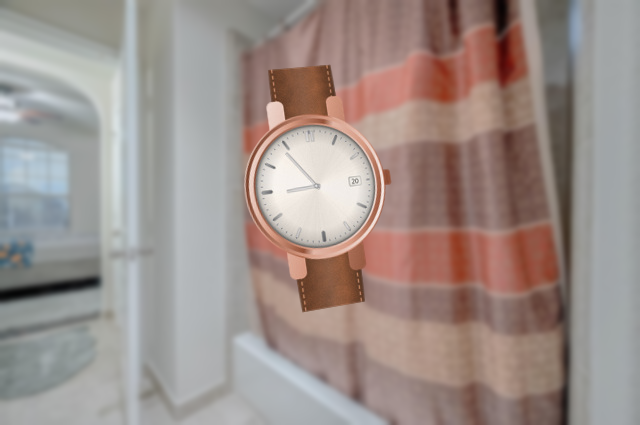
8:54
